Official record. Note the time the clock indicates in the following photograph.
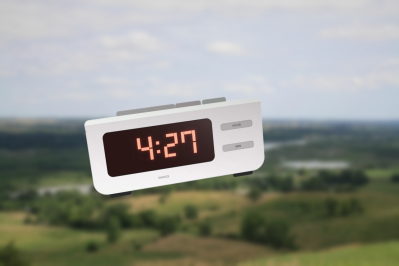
4:27
